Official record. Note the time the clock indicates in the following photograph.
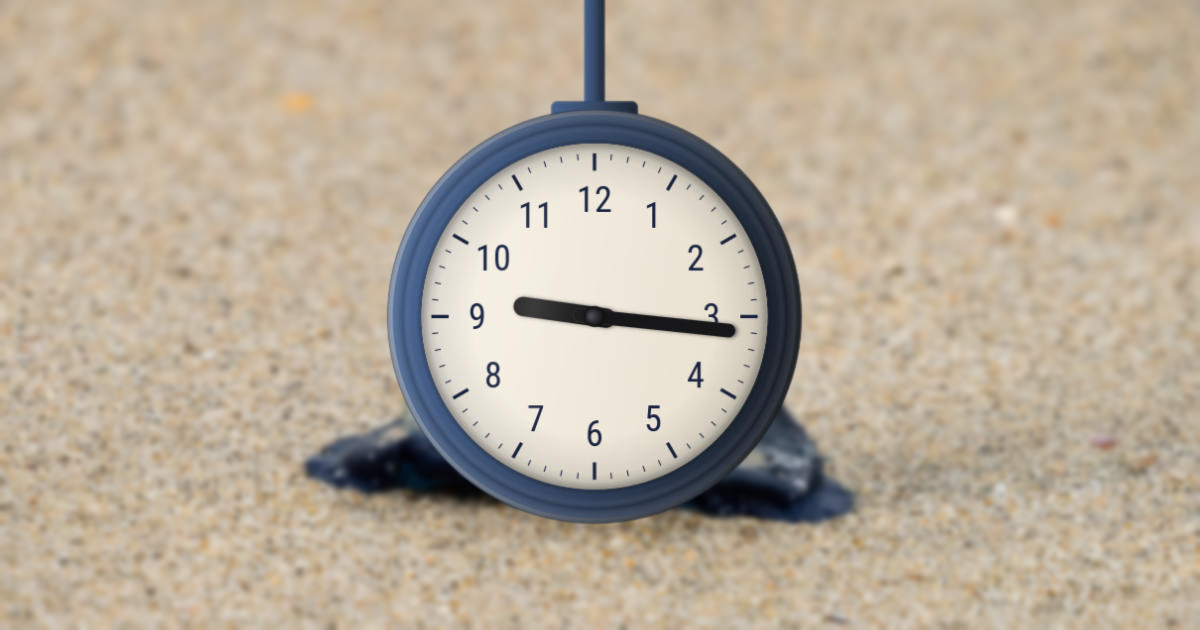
9:16
